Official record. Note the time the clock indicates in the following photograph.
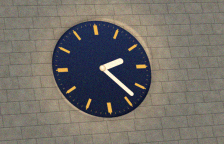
2:23
